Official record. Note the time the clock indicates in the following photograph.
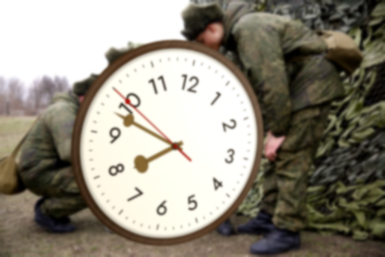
7:47:50
